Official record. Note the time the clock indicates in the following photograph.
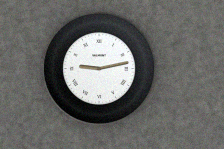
9:13
